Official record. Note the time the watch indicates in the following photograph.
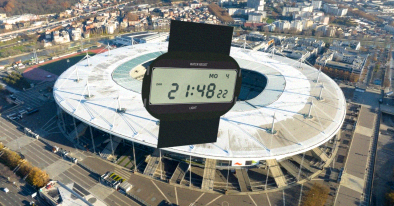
21:48:22
